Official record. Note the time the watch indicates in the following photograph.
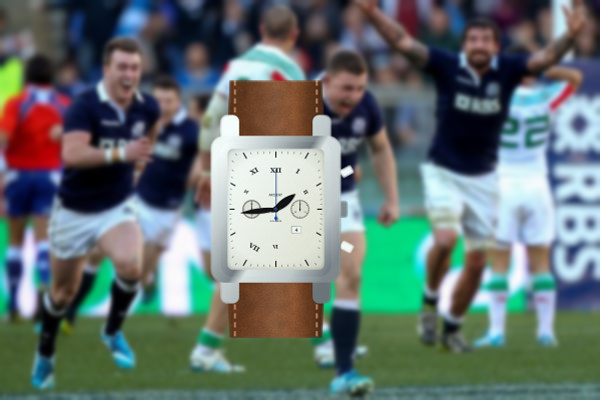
1:44
